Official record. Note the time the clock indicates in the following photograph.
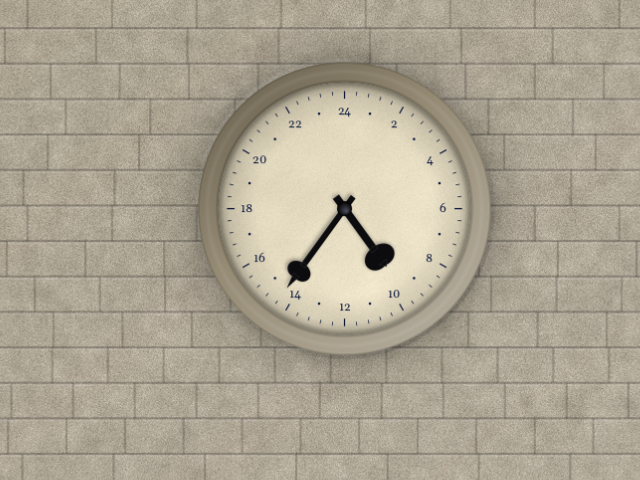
9:36
